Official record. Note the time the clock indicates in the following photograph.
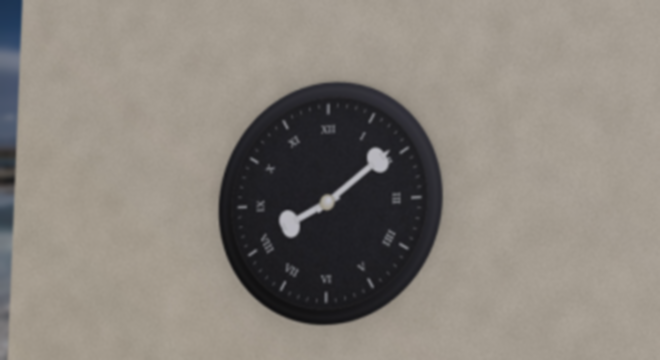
8:09
